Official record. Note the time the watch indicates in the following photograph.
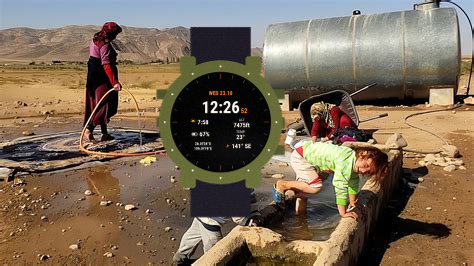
12:26
